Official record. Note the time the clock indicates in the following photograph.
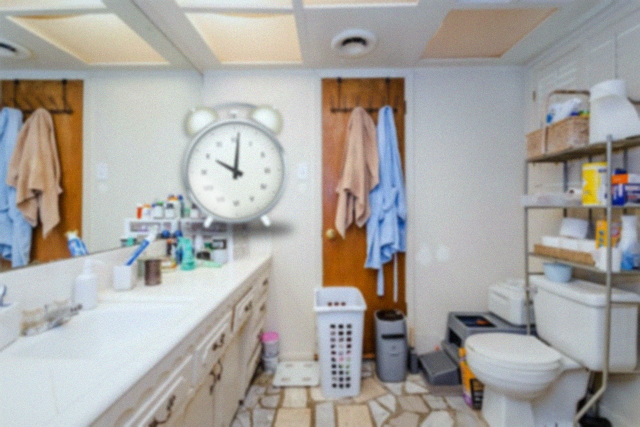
10:01
